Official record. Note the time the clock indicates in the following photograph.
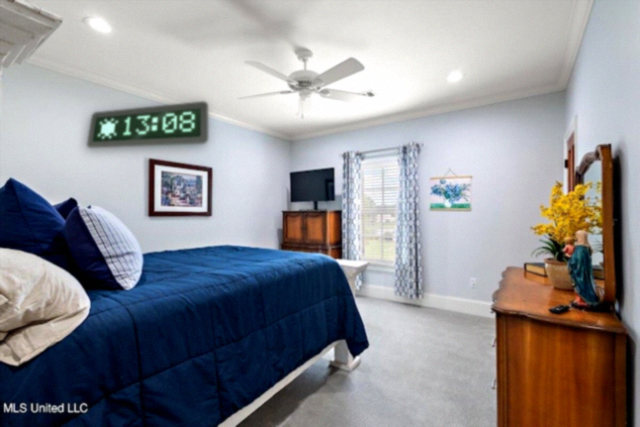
13:08
